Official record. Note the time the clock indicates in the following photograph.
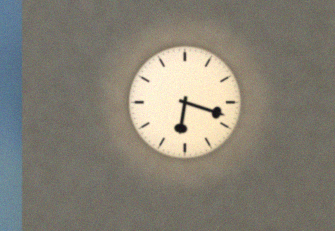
6:18
